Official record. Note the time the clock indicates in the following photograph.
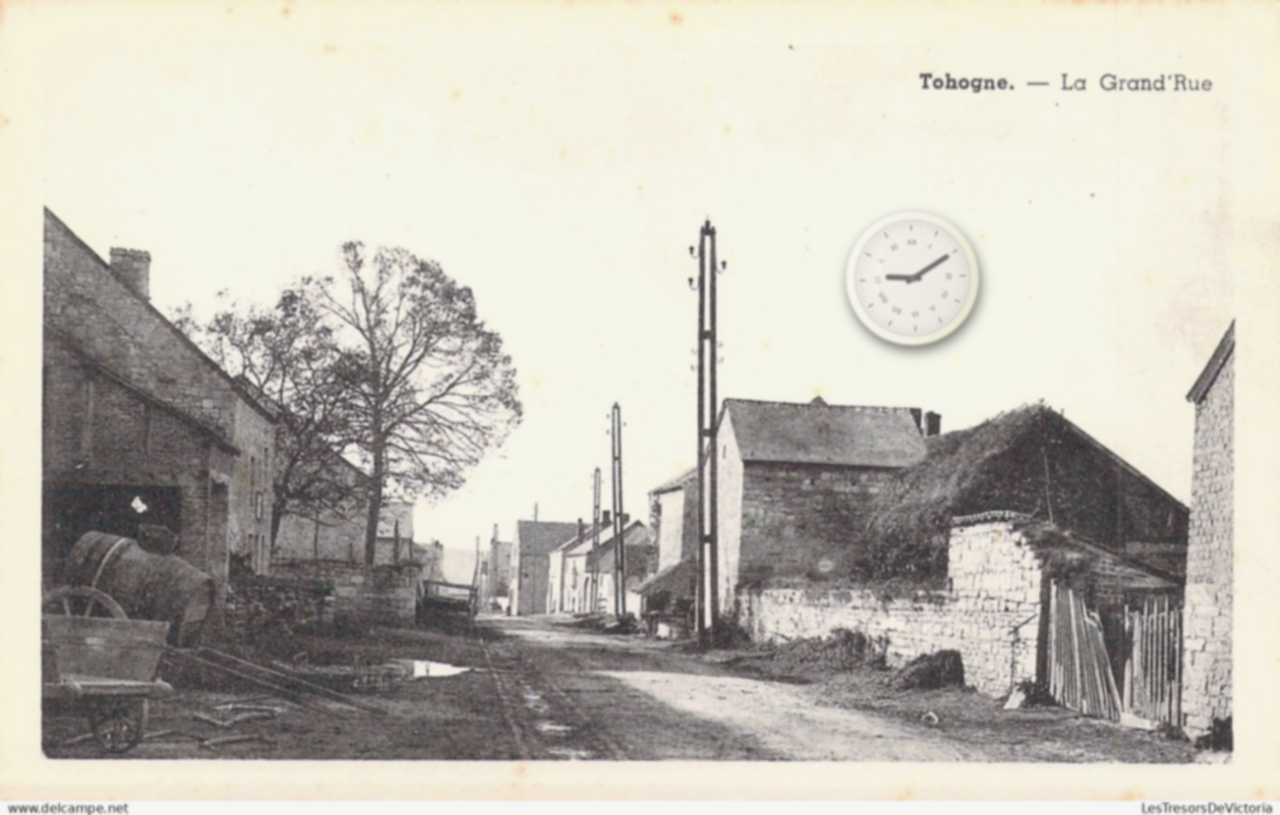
9:10
